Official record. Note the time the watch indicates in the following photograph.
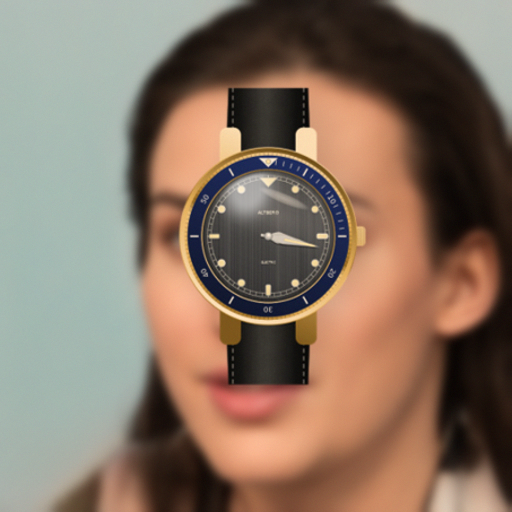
3:17
